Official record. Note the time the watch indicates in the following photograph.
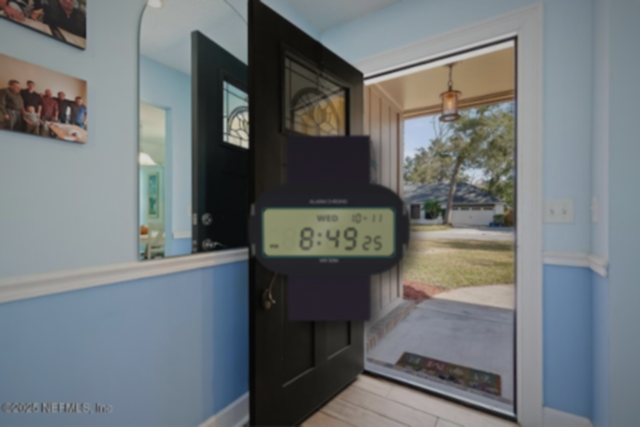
8:49:25
